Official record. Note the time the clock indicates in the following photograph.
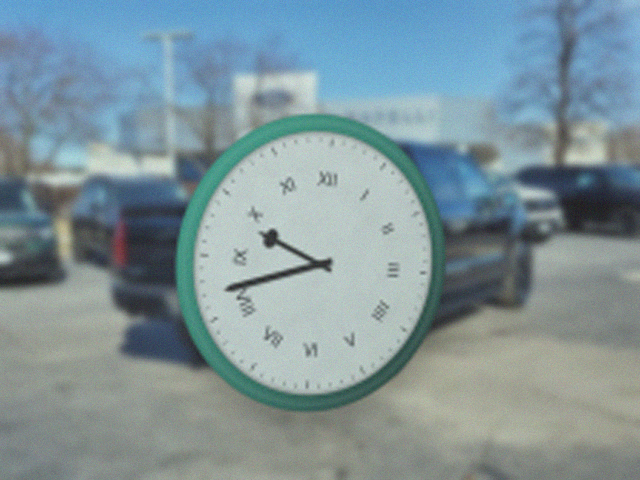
9:42
